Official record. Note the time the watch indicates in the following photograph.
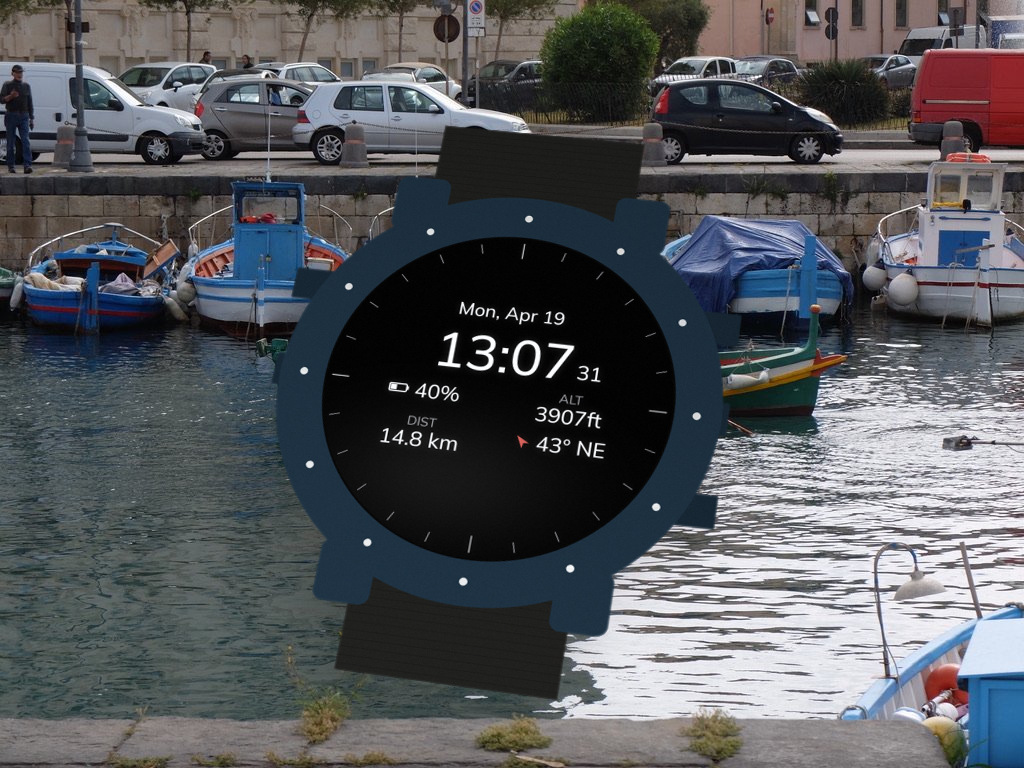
13:07:31
